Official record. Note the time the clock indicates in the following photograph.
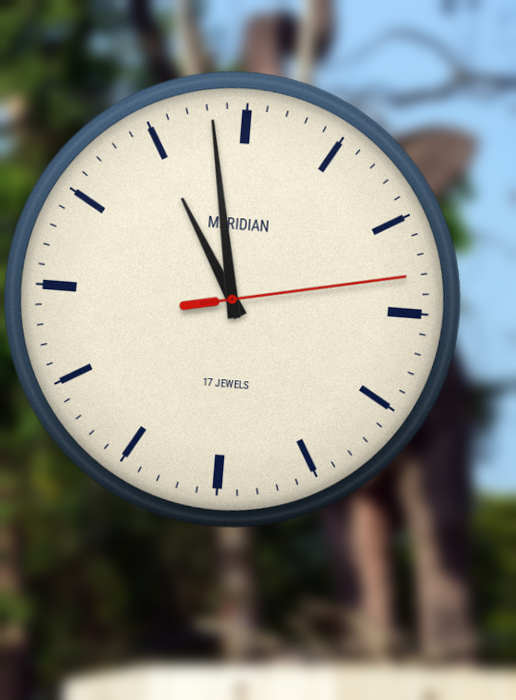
10:58:13
